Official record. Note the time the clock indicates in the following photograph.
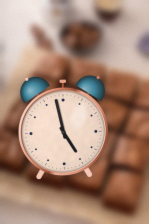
4:58
